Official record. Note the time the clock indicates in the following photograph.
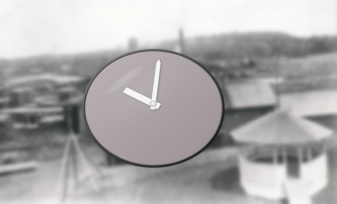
10:01
